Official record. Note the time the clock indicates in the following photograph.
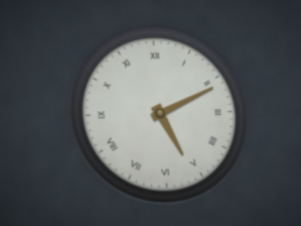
5:11
